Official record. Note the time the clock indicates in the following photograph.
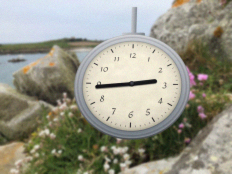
2:44
